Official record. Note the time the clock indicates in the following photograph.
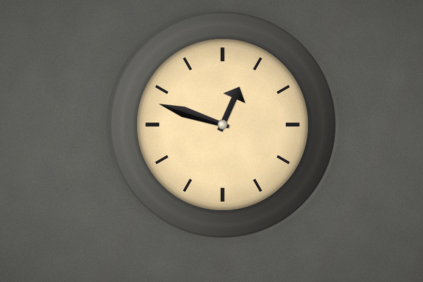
12:48
